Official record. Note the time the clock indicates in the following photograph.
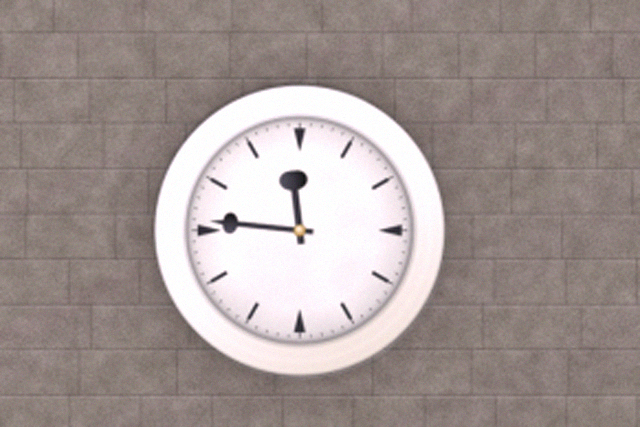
11:46
